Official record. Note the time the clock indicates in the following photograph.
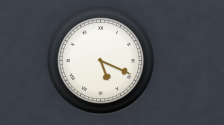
5:19
